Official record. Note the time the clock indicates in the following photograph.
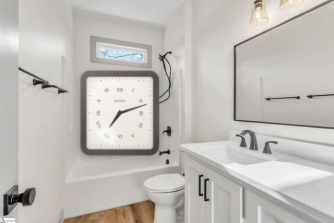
7:12
